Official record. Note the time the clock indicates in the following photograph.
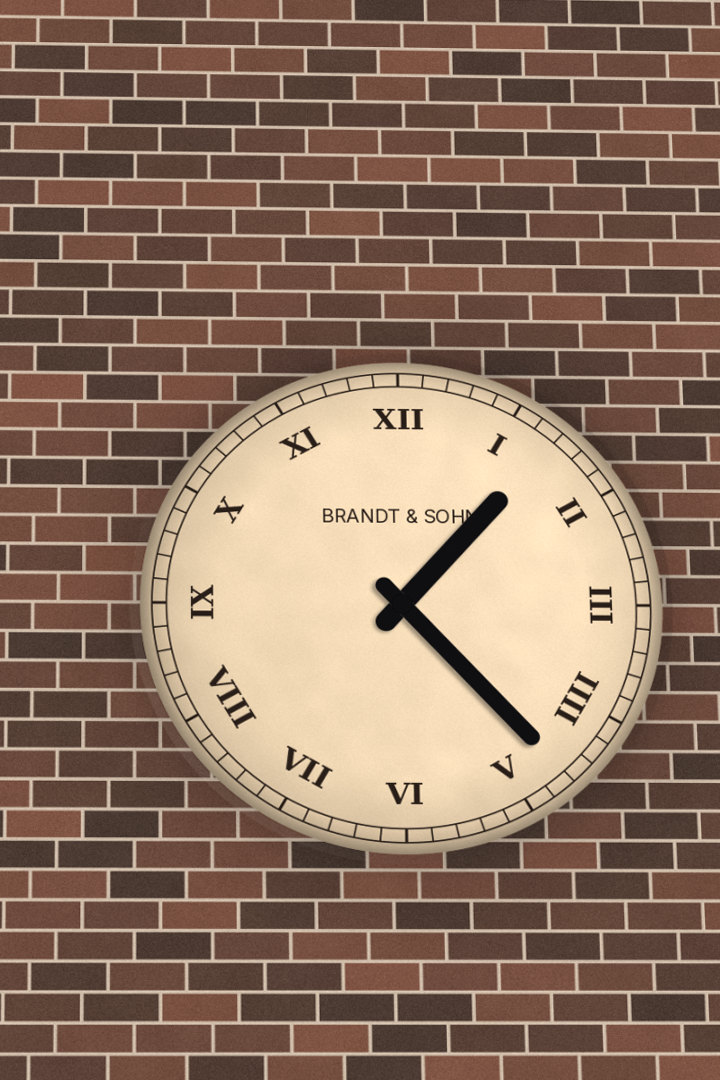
1:23
